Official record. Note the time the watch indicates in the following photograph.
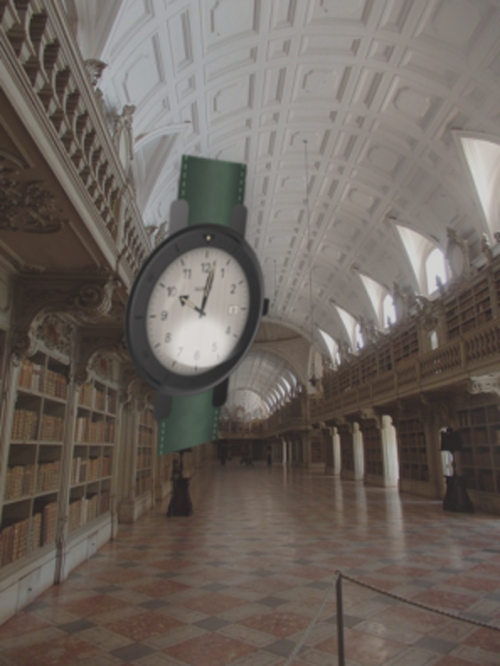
10:02
